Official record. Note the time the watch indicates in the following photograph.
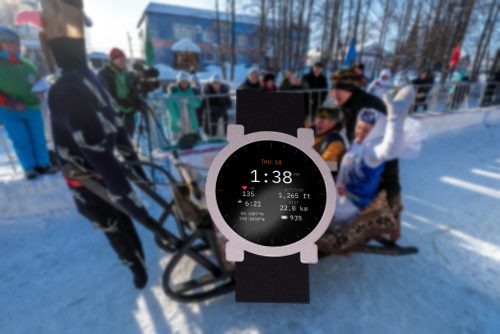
1:38
